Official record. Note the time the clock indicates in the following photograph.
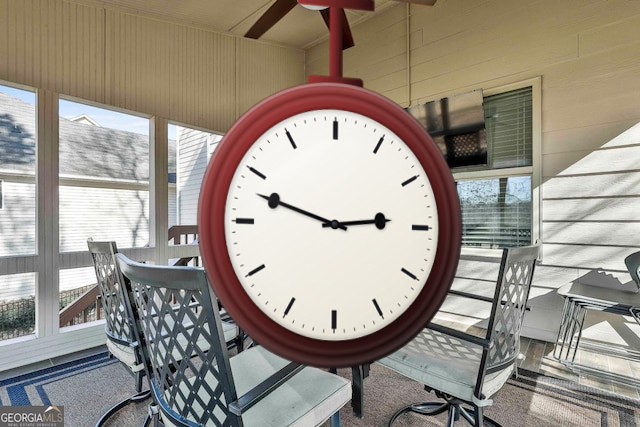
2:48
